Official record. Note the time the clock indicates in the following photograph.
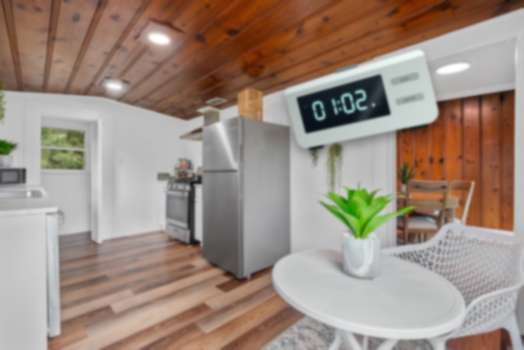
1:02
